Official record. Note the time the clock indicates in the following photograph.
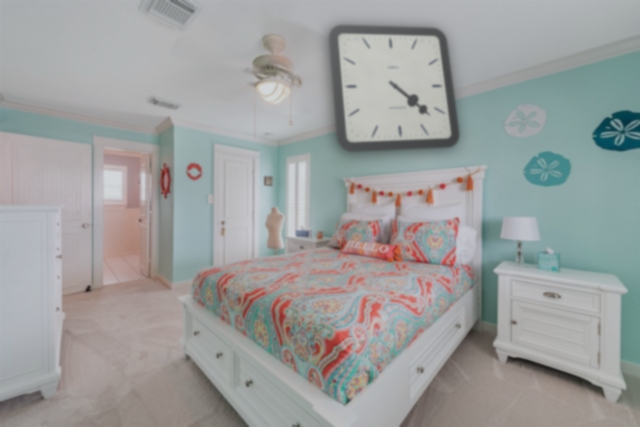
4:22
